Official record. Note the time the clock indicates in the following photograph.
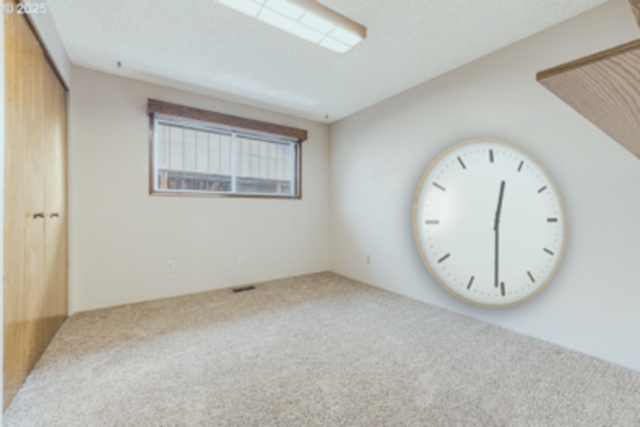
12:31
